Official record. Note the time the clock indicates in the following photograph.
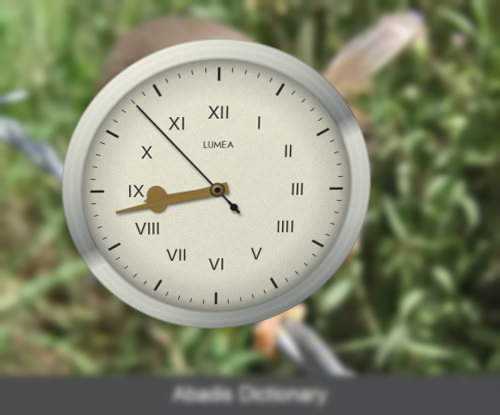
8:42:53
